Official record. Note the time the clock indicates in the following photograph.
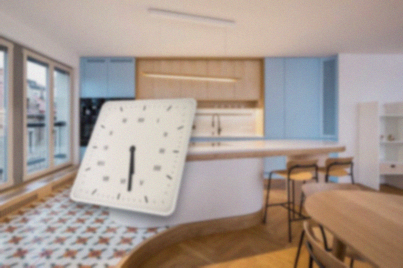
5:28
